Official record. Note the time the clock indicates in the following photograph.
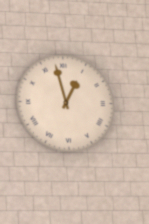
12:58
